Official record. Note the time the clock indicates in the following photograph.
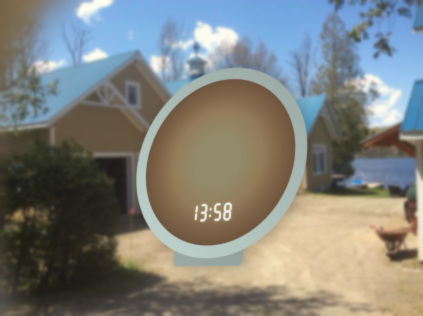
13:58
